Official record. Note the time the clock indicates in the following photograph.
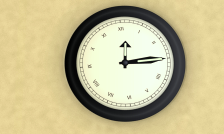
12:15
